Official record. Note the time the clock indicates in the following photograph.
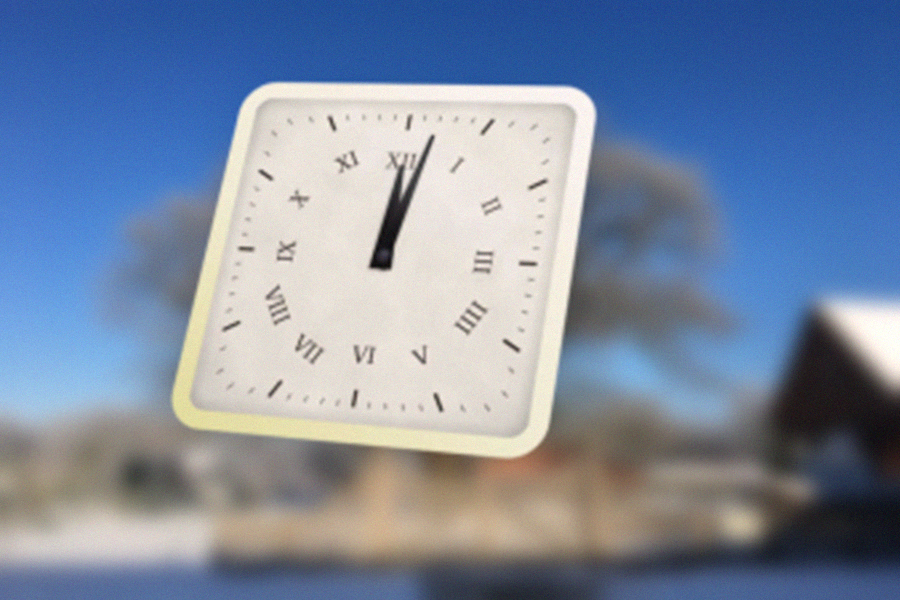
12:02
